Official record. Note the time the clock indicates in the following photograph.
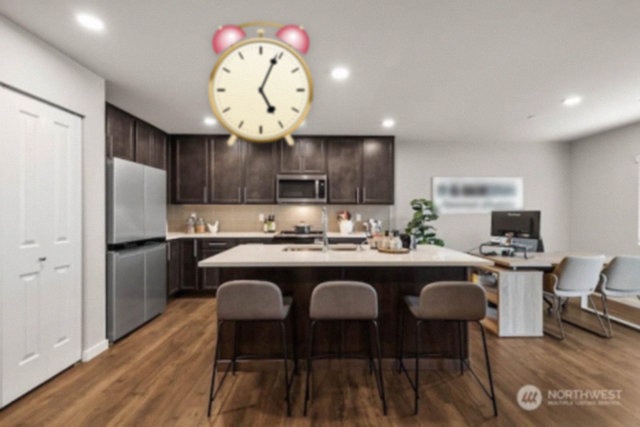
5:04
